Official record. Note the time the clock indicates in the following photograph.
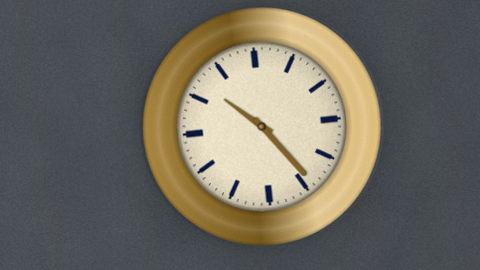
10:24
